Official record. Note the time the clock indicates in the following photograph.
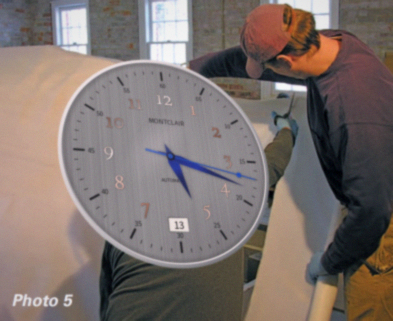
5:18:17
